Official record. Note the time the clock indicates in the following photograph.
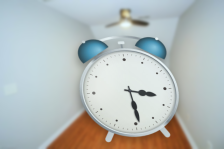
3:29
